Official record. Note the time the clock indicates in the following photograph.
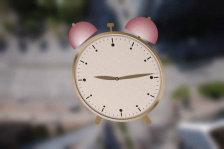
9:14
